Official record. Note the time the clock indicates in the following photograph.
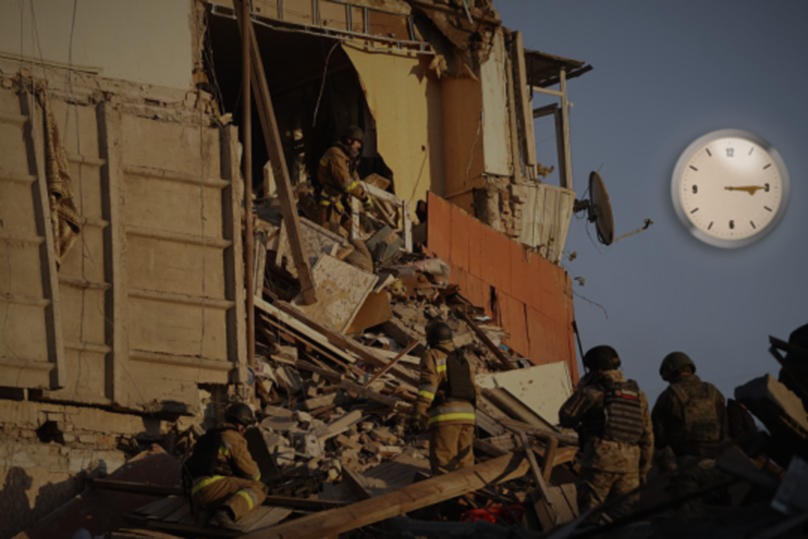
3:15
